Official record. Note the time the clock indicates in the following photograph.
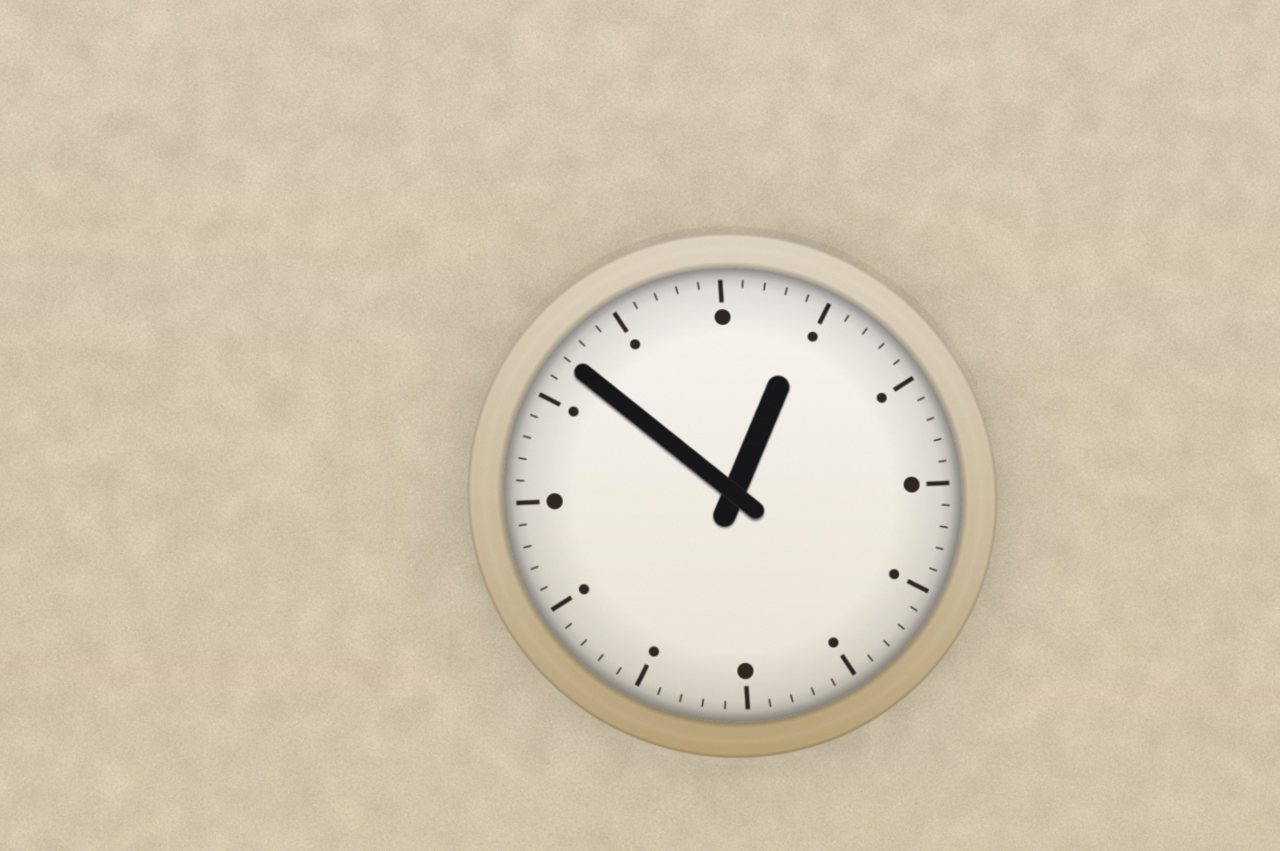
12:52
